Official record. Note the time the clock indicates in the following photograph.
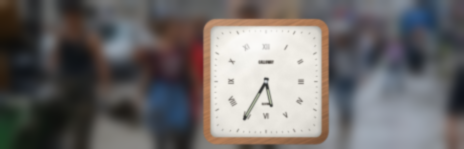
5:35
